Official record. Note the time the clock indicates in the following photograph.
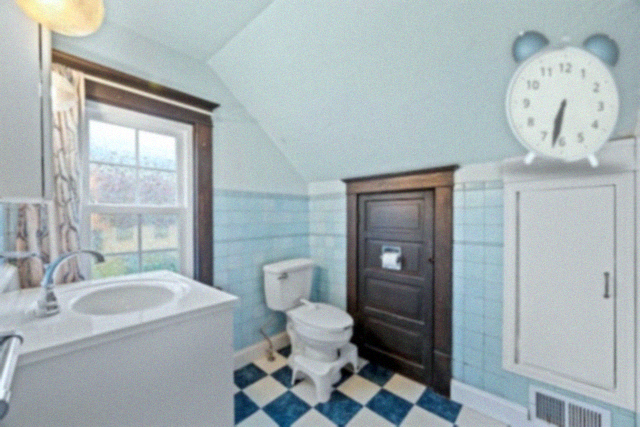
6:32
